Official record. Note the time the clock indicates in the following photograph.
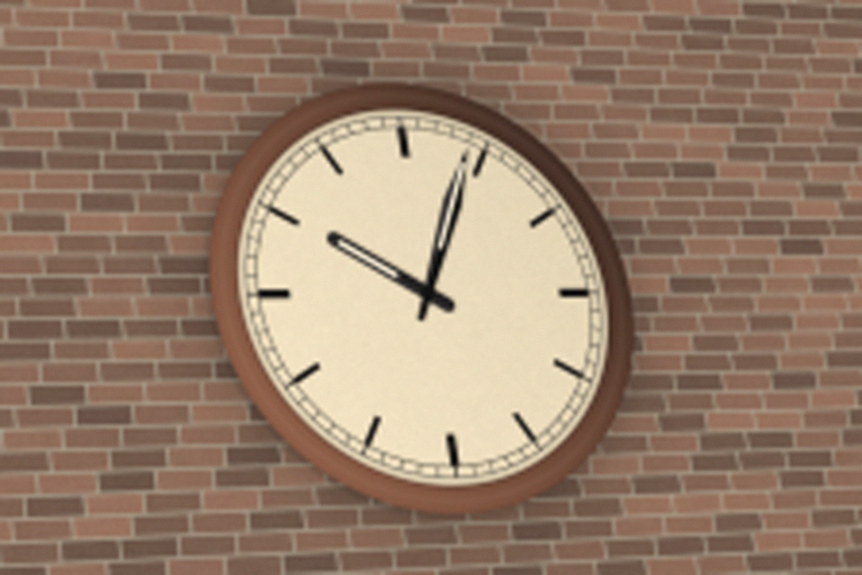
10:04
